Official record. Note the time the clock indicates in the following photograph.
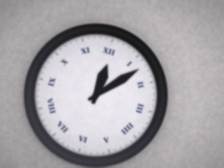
12:07
